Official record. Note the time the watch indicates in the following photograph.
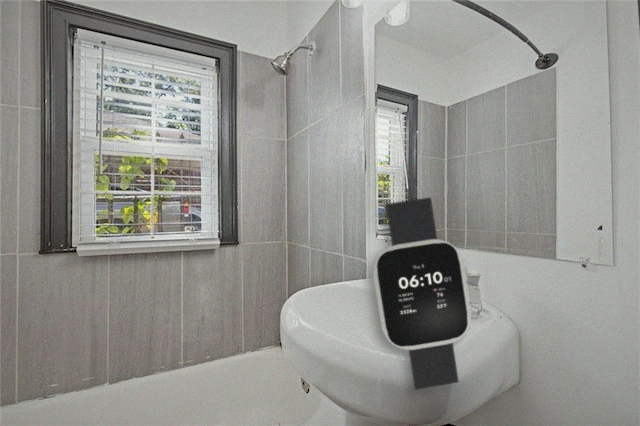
6:10
